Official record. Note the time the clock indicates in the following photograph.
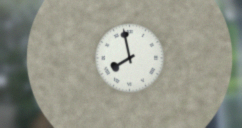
7:58
